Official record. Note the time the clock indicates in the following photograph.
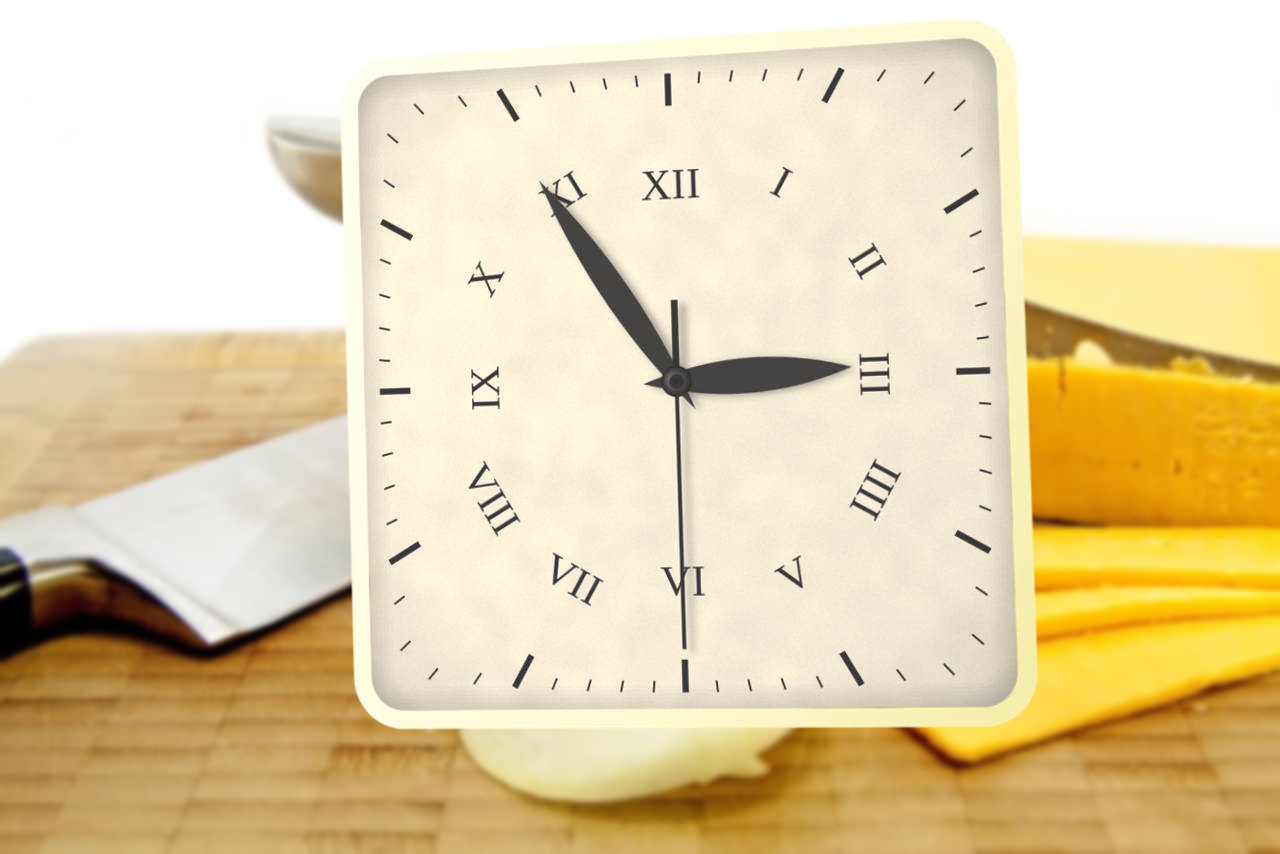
2:54:30
